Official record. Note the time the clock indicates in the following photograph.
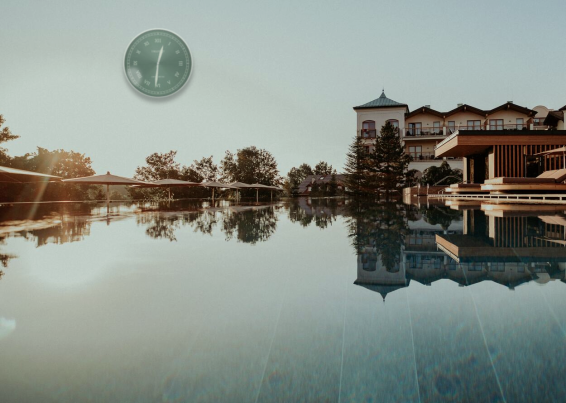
12:31
